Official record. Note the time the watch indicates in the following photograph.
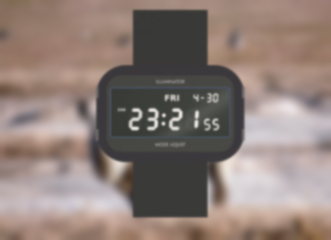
23:21:55
